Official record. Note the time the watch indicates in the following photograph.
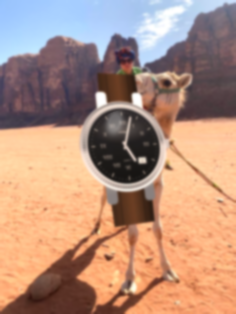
5:03
